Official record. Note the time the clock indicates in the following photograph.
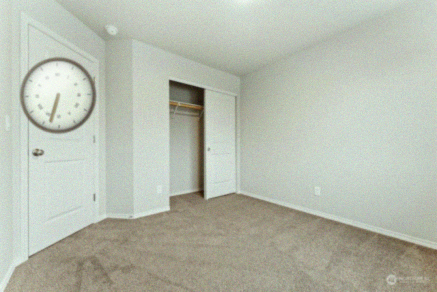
6:33
